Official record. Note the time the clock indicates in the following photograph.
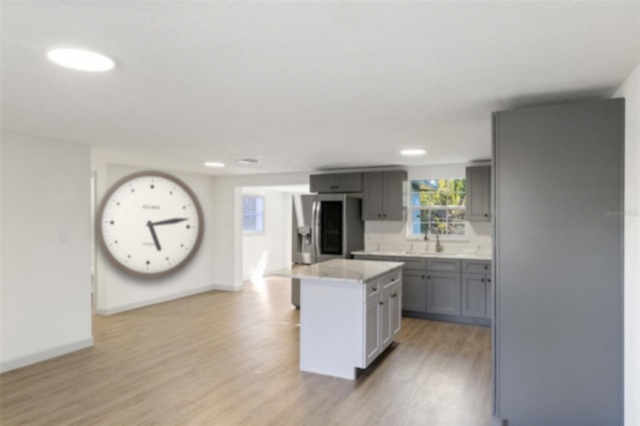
5:13
